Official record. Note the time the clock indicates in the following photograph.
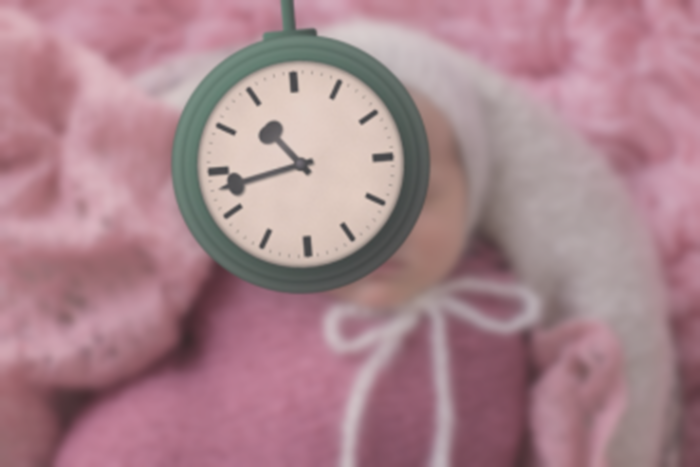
10:43
